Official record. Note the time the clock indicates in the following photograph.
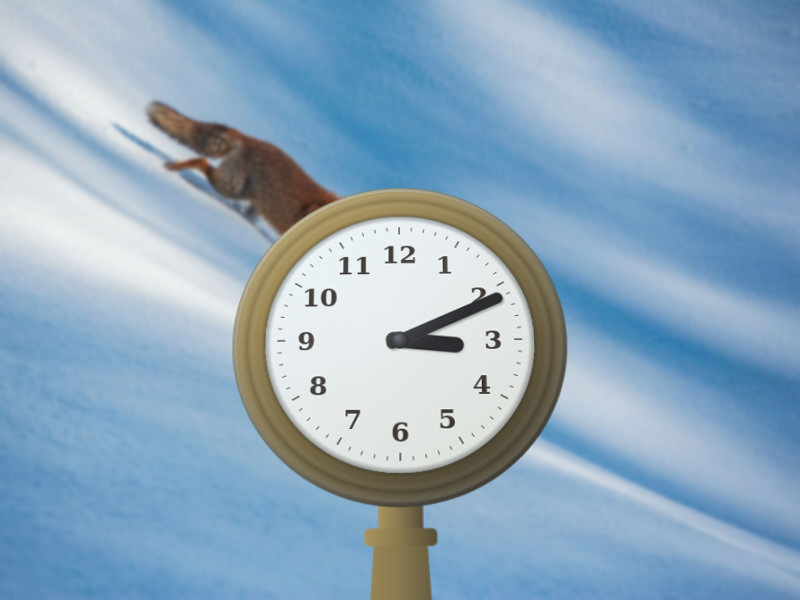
3:11
